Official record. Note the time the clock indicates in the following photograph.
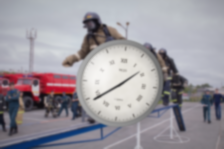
1:39
